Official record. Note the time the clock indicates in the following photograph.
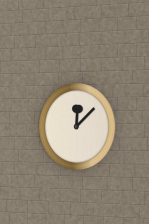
12:08
